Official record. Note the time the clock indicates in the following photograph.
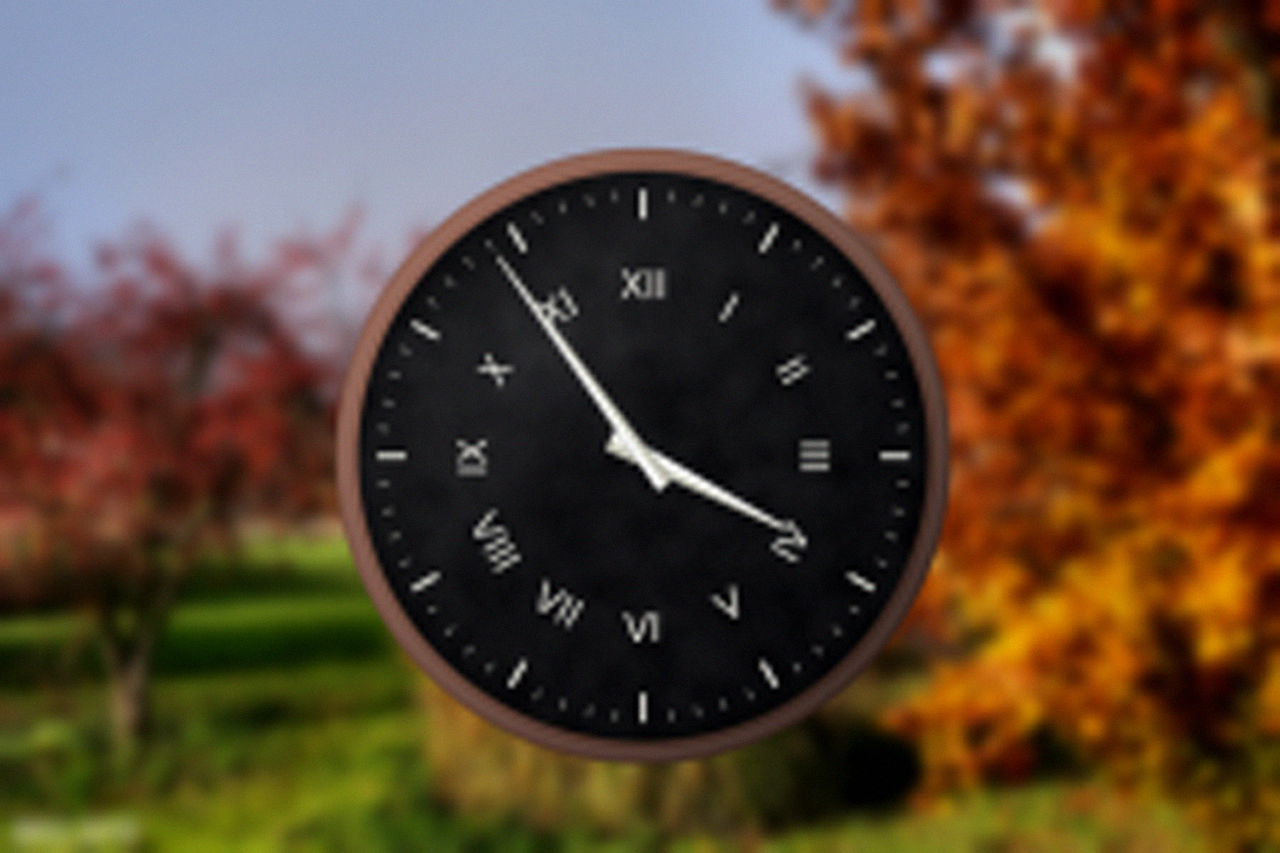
3:54
